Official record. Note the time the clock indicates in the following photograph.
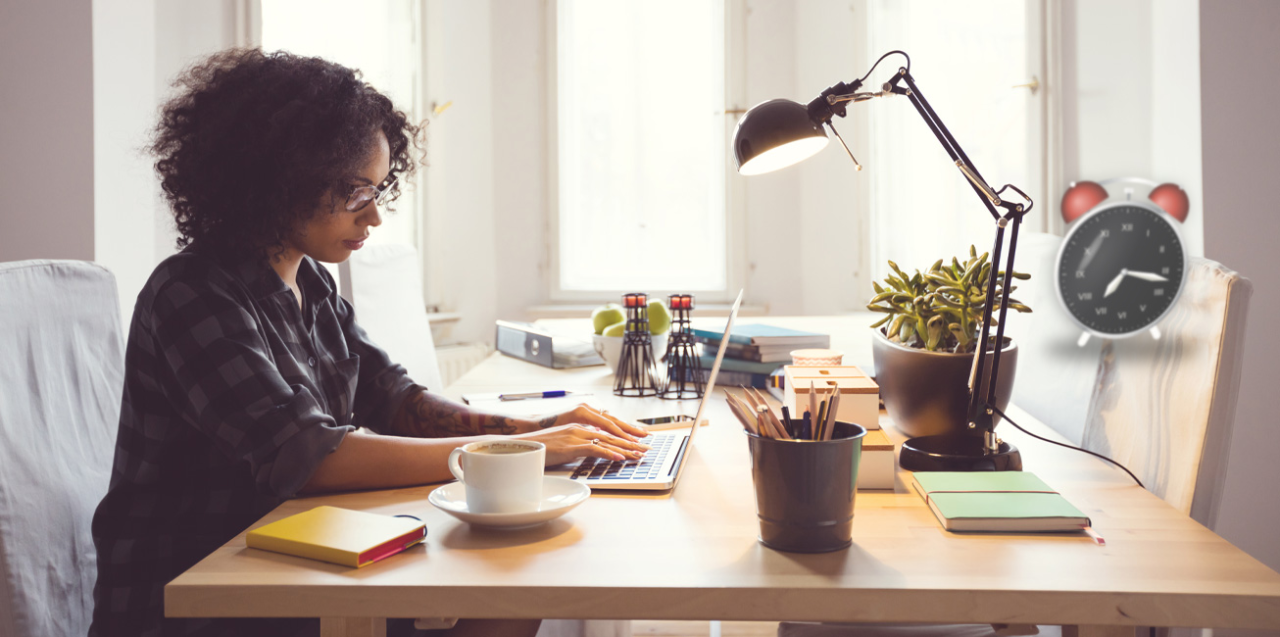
7:17
